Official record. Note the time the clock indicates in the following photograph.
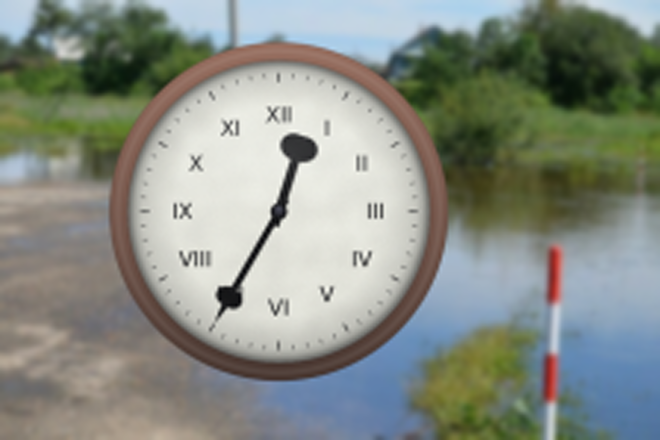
12:35
